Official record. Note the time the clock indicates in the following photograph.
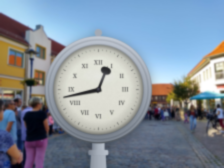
12:43
